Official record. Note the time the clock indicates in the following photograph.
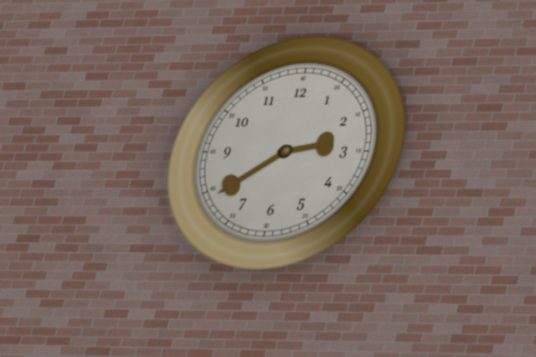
2:39
